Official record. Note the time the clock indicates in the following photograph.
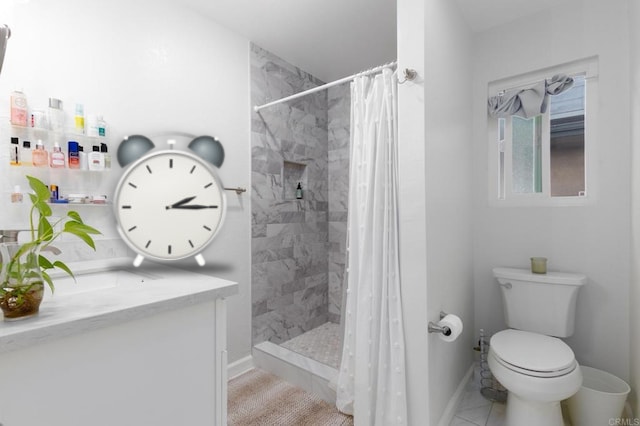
2:15
